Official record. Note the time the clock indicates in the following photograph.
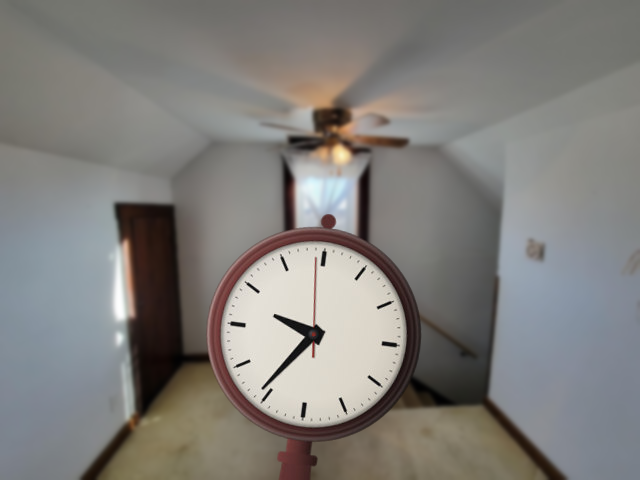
9:35:59
